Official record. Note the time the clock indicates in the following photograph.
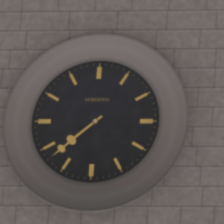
7:38
